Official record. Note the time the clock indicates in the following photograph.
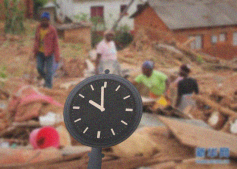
9:59
